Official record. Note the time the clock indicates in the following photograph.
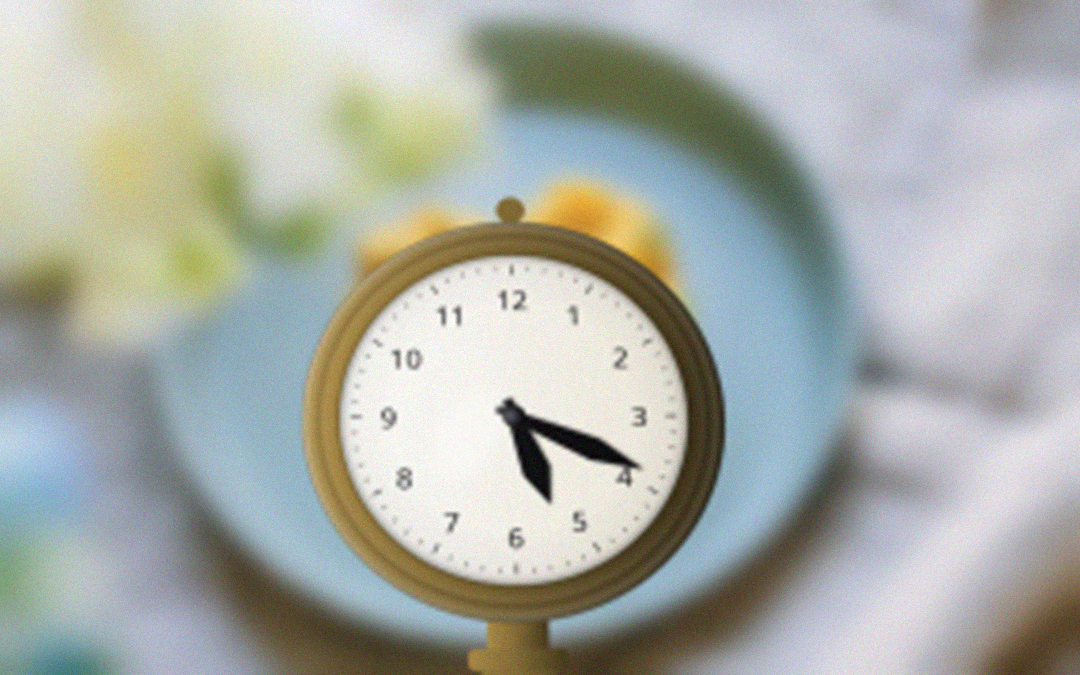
5:19
